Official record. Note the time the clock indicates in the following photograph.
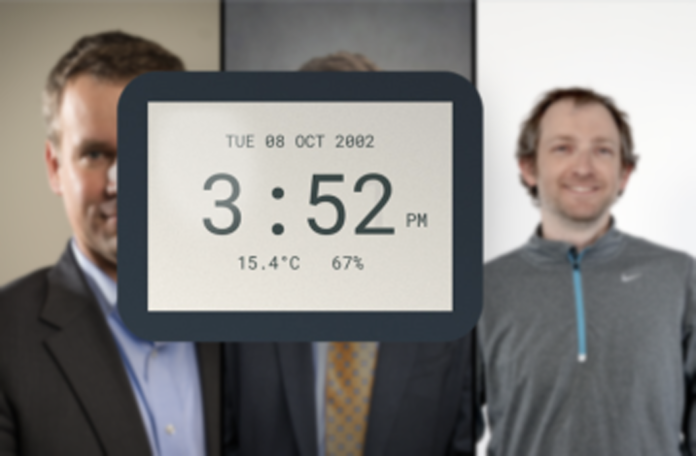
3:52
